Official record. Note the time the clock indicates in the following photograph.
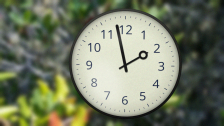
1:58
